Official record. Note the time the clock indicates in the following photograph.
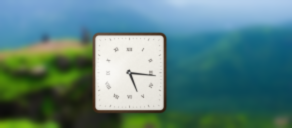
5:16
